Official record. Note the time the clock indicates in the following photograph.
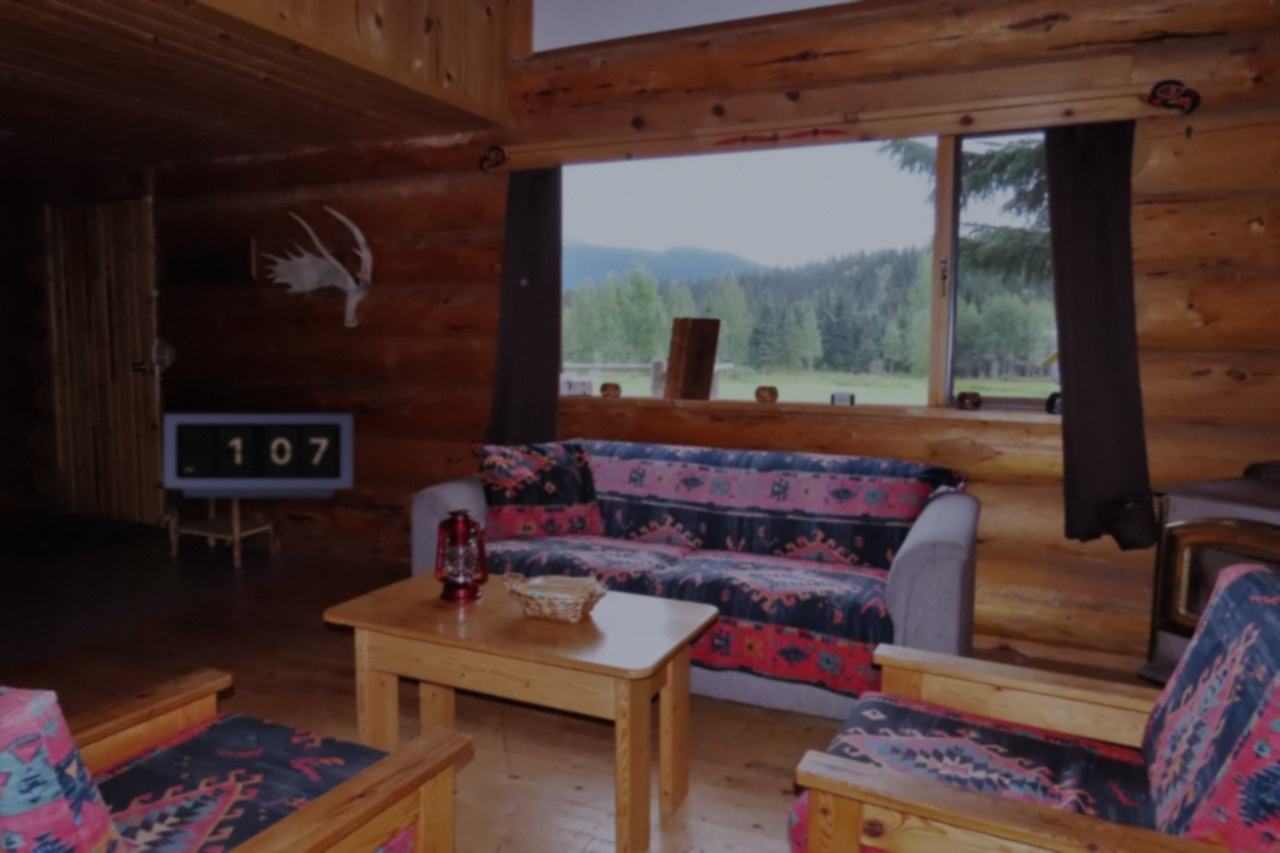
1:07
